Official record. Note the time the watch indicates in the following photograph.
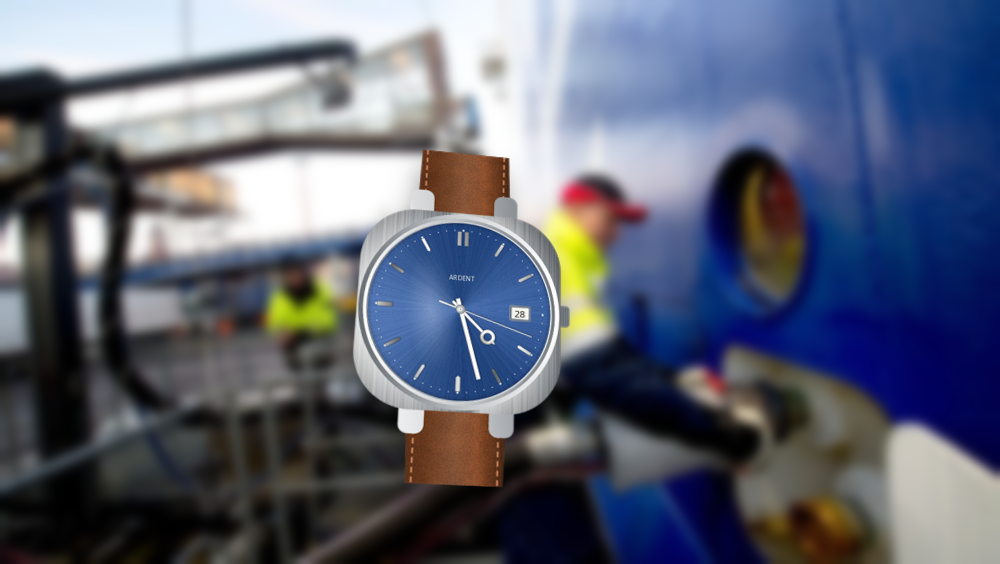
4:27:18
